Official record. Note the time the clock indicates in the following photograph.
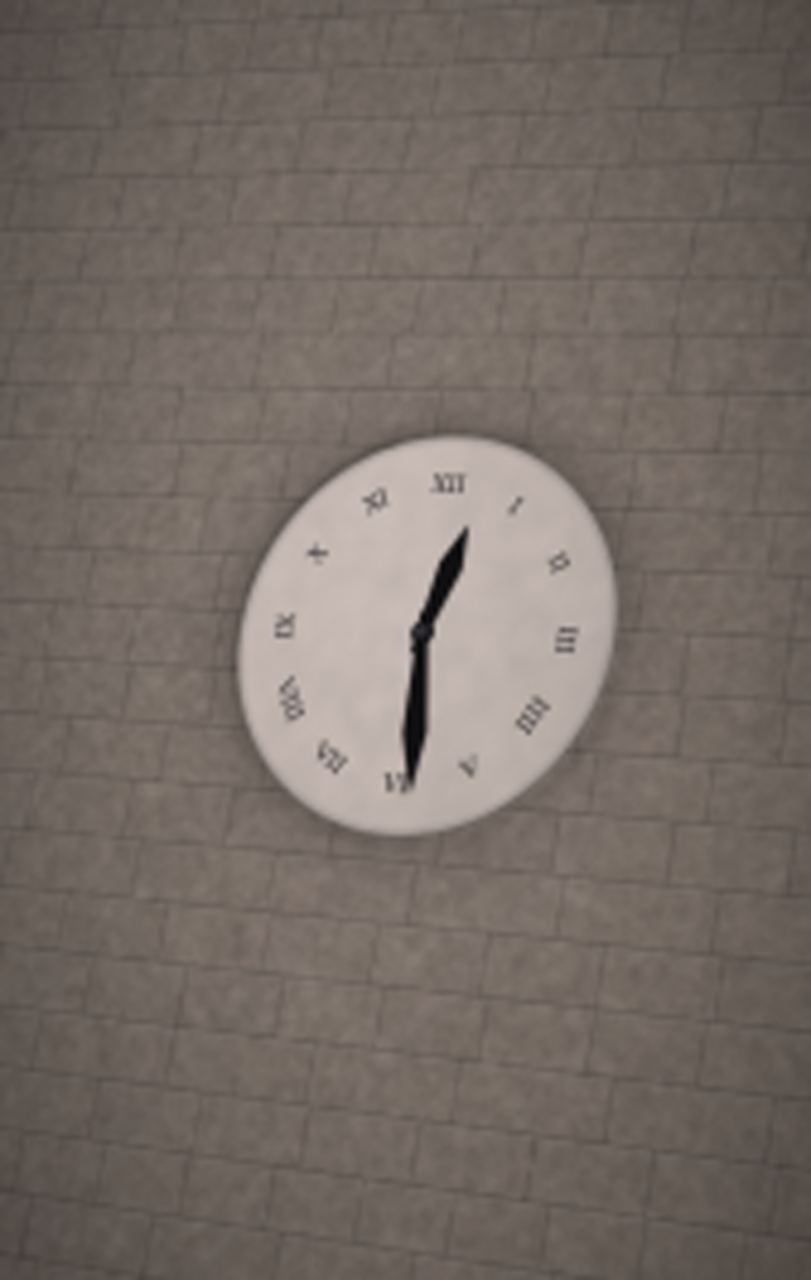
12:29
